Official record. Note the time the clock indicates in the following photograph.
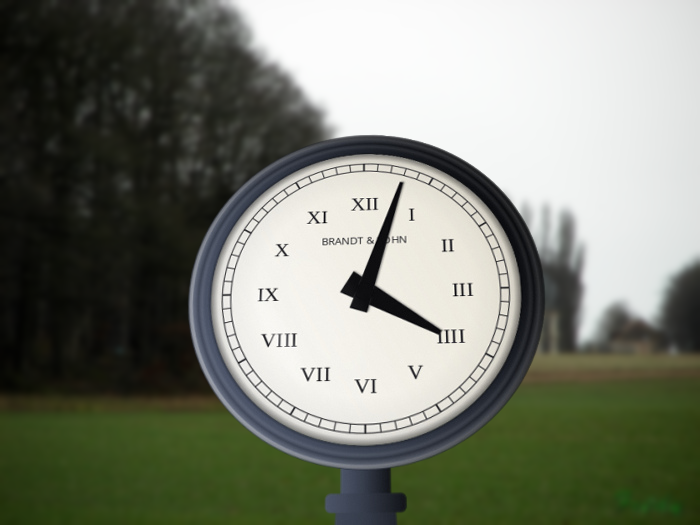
4:03
